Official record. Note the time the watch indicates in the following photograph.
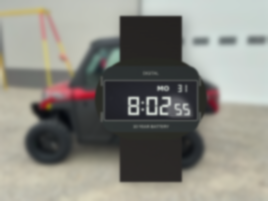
8:02:55
